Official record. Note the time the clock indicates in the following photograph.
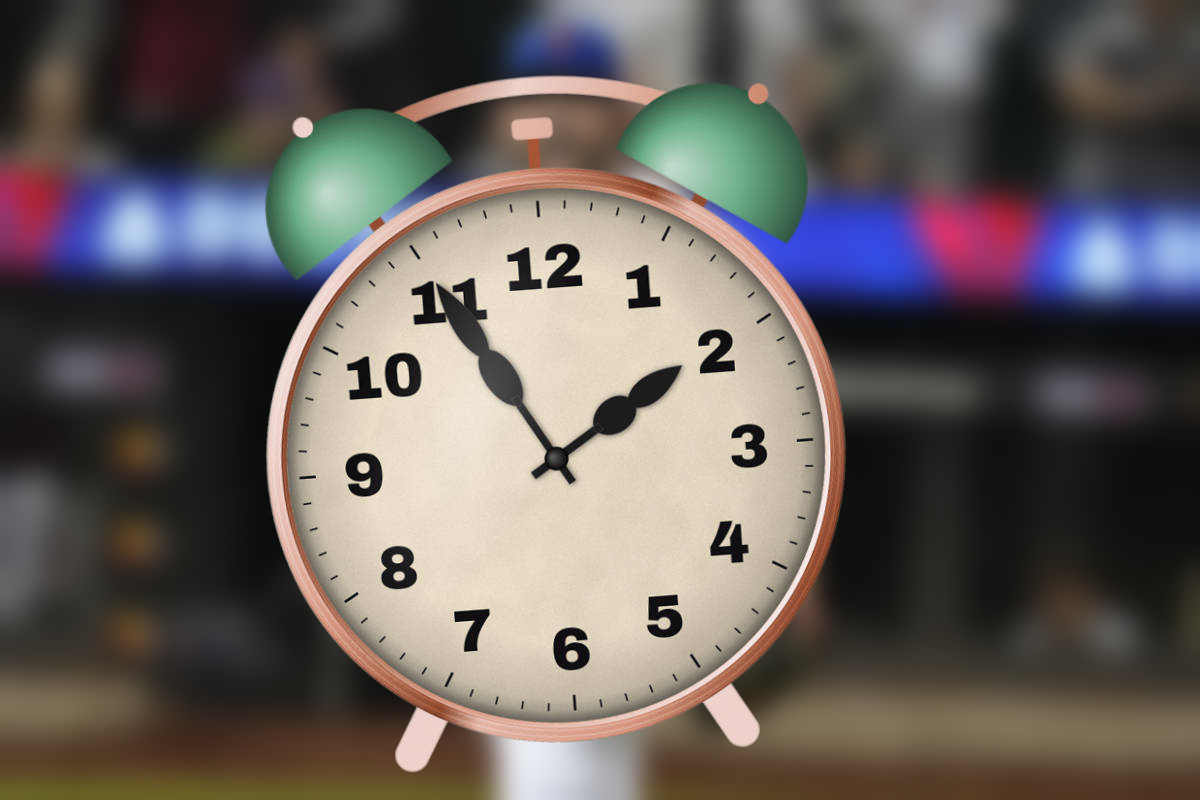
1:55
